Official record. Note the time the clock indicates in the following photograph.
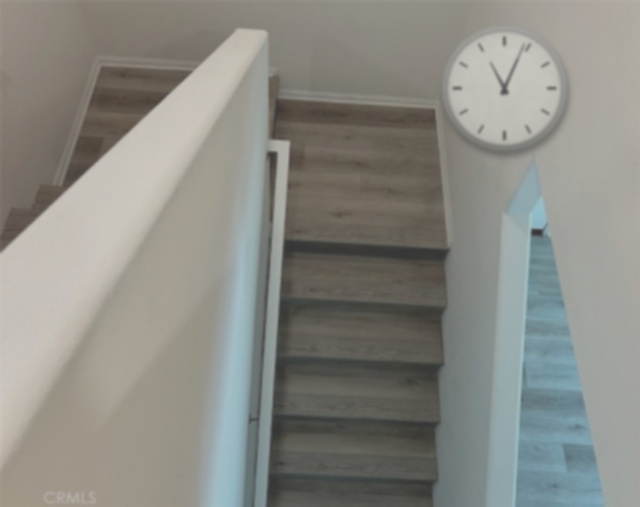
11:04
